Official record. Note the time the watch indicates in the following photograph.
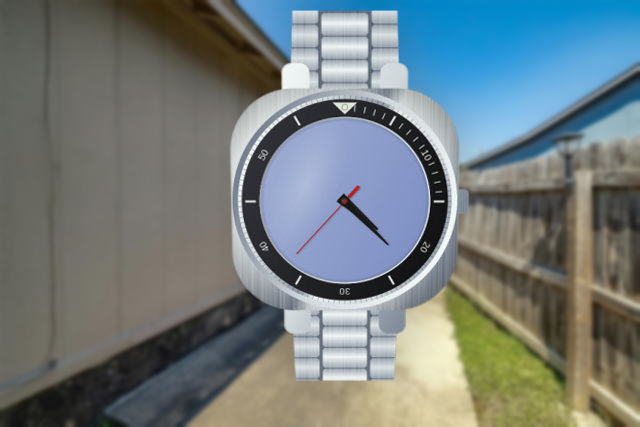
4:22:37
